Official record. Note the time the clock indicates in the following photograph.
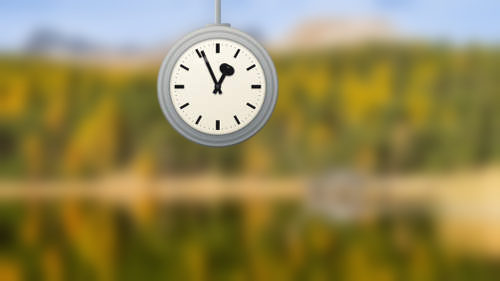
12:56
